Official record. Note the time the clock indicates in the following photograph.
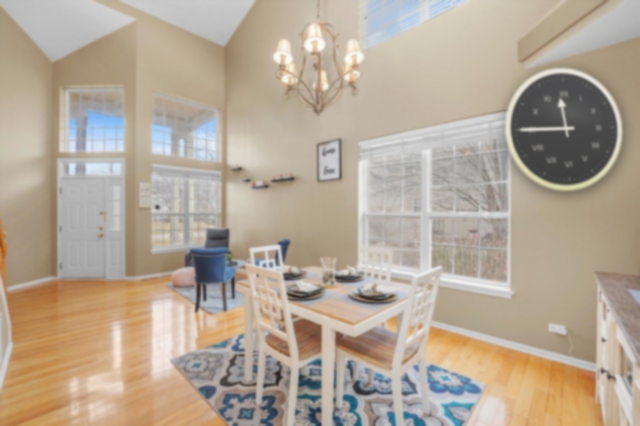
11:45
